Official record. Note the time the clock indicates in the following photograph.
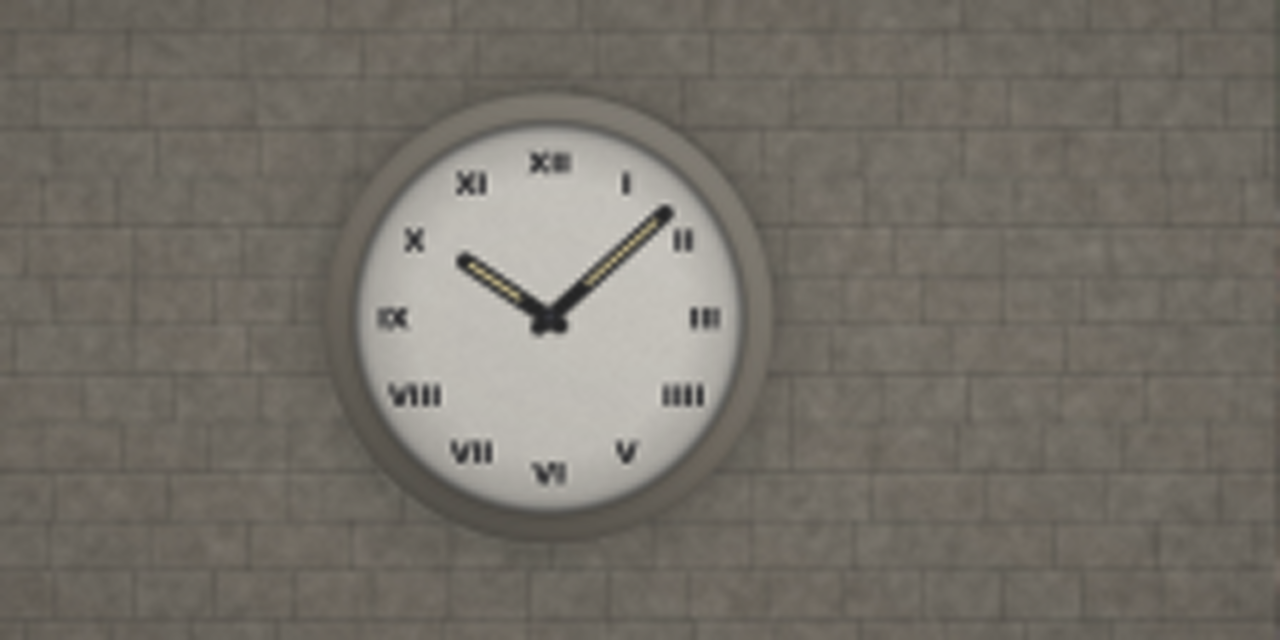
10:08
